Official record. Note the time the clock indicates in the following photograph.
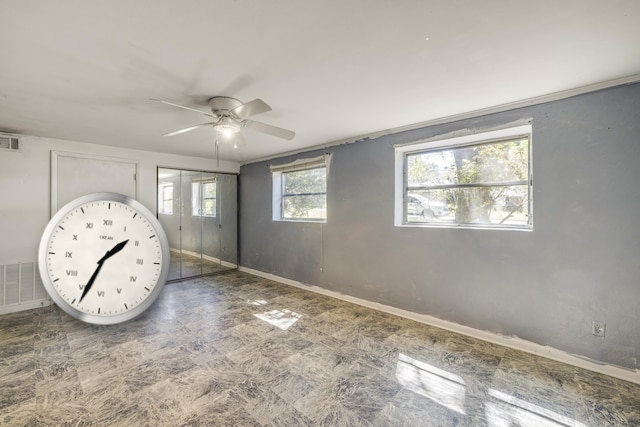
1:34
